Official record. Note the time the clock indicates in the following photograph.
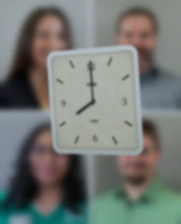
8:00
